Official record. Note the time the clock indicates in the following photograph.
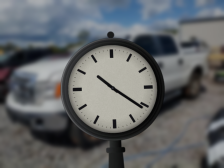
10:21
